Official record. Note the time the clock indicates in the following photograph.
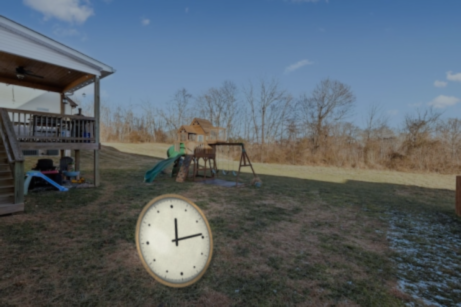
12:14
